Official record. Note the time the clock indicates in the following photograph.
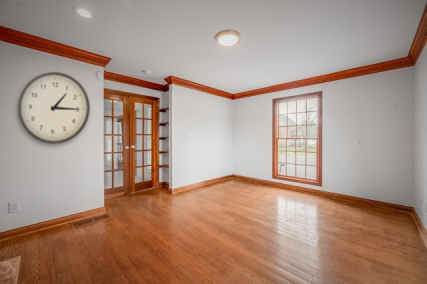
1:15
